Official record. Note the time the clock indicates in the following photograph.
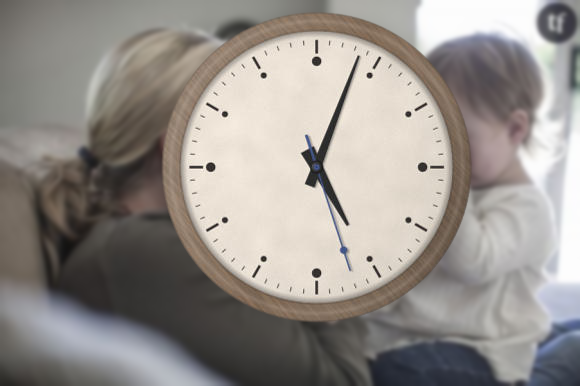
5:03:27
